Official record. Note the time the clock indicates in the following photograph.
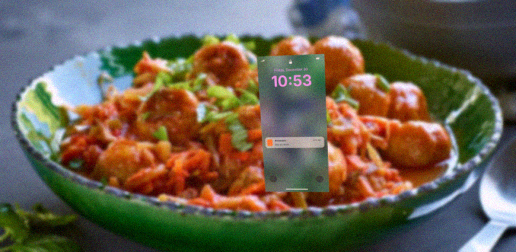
10:53
